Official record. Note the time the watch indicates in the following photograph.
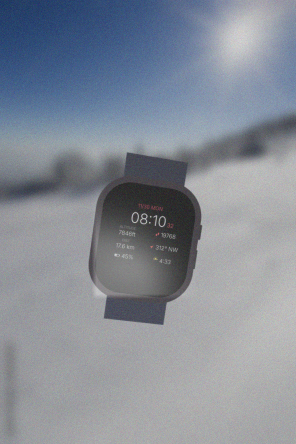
8:10
